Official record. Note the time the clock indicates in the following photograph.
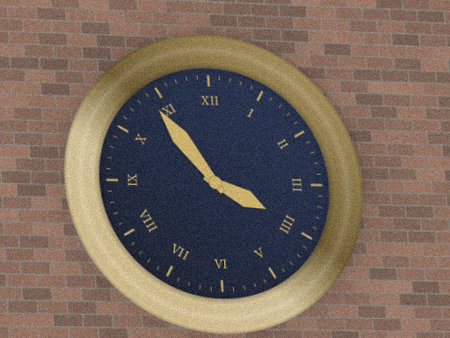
3:54
